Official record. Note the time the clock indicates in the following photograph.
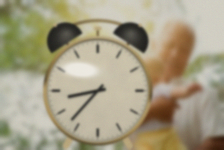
8:37
